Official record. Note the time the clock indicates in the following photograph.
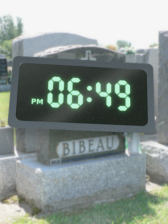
6:49
